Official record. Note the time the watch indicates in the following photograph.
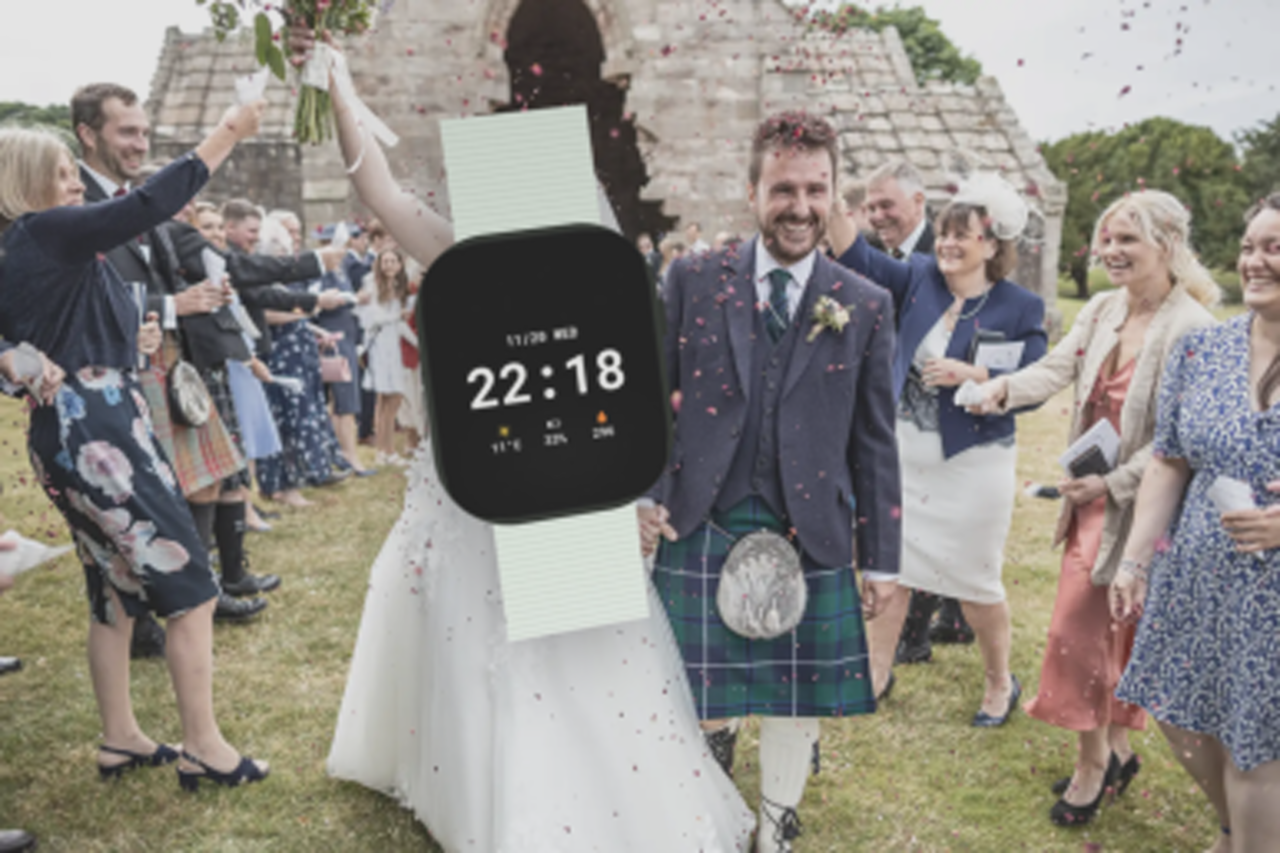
22:18
